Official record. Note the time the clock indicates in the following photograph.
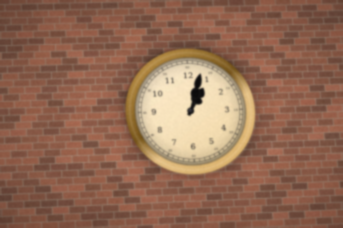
1:03
